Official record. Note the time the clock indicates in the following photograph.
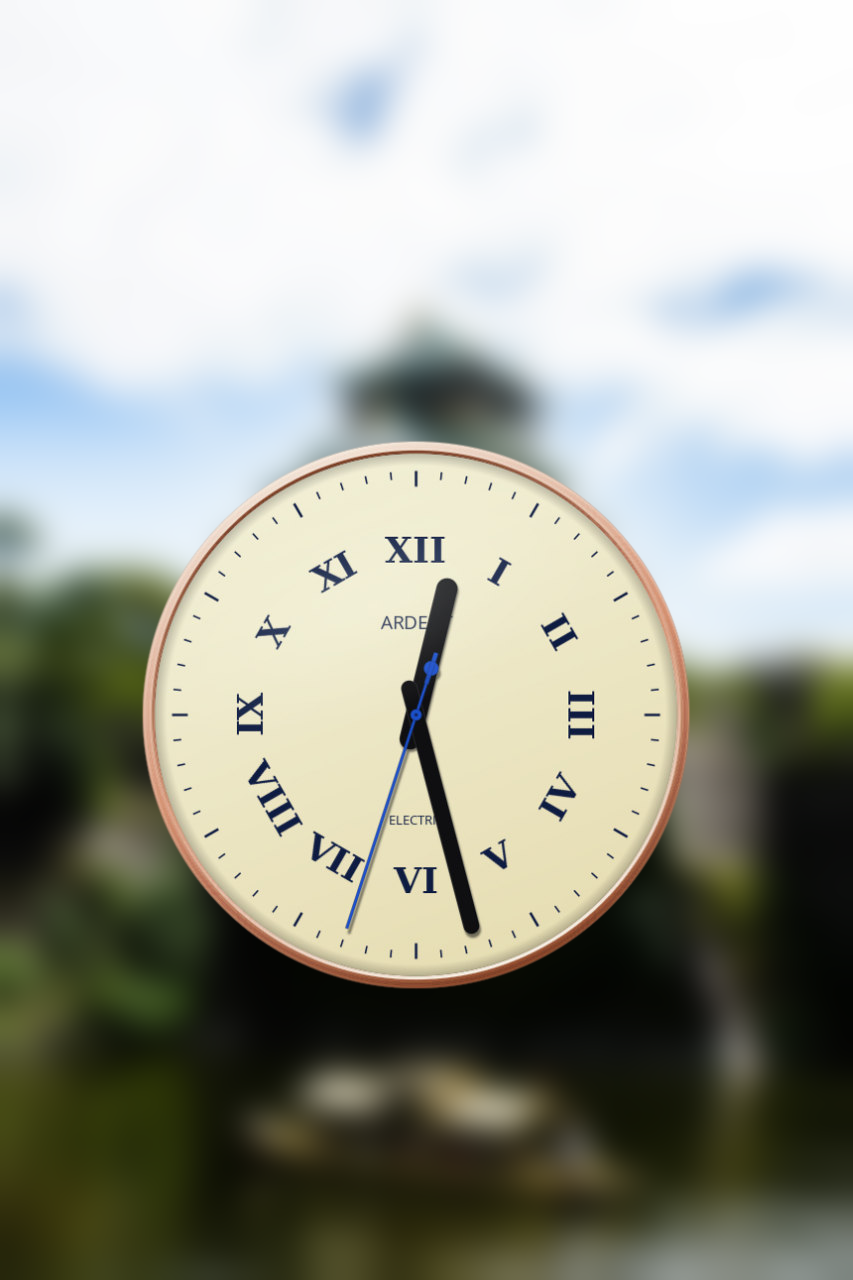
12:27:33
